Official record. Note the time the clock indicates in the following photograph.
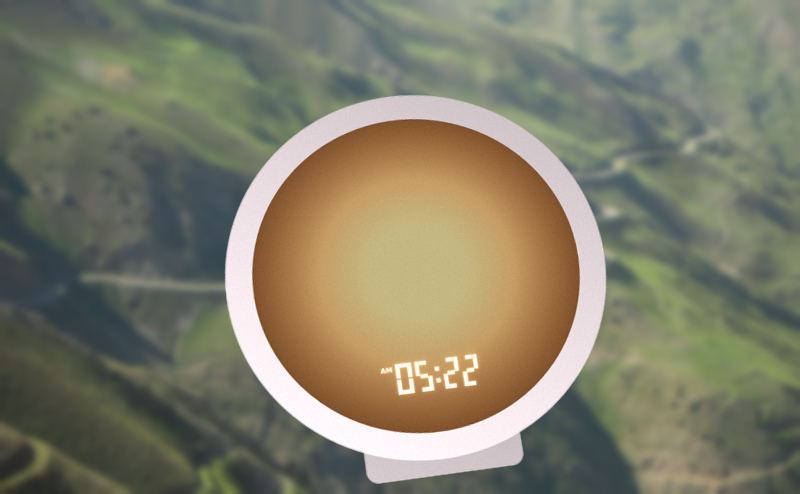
5:22
